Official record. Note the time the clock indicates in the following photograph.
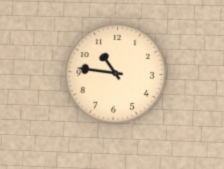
10:46
